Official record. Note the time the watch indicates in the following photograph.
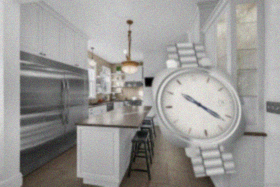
10:22
